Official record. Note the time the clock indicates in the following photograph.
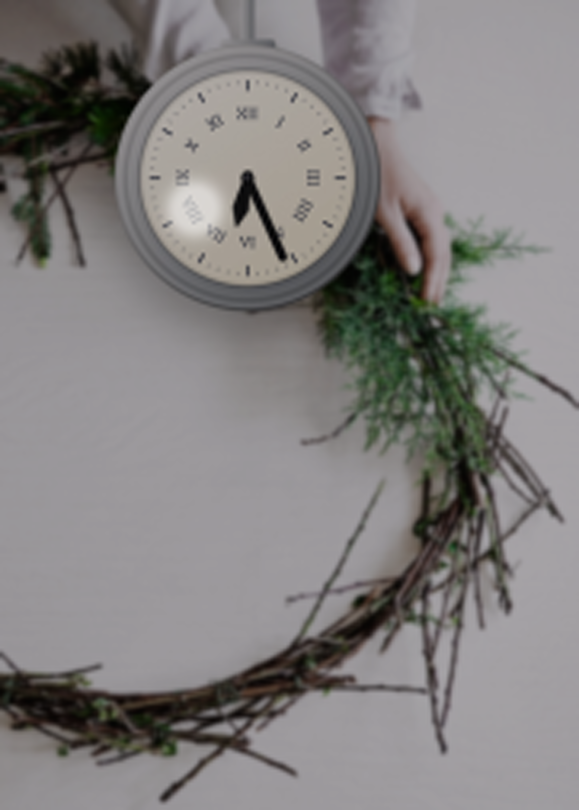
6:26
